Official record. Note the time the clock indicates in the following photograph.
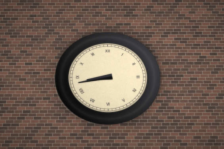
8:43
